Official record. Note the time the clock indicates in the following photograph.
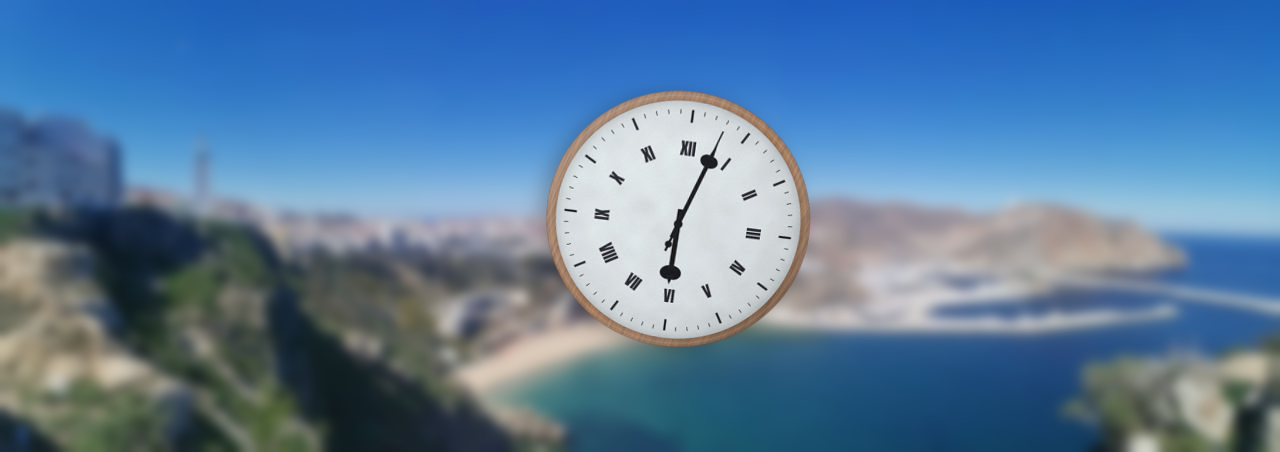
6:03:03
